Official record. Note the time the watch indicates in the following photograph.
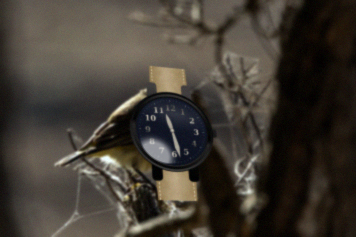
11:28
